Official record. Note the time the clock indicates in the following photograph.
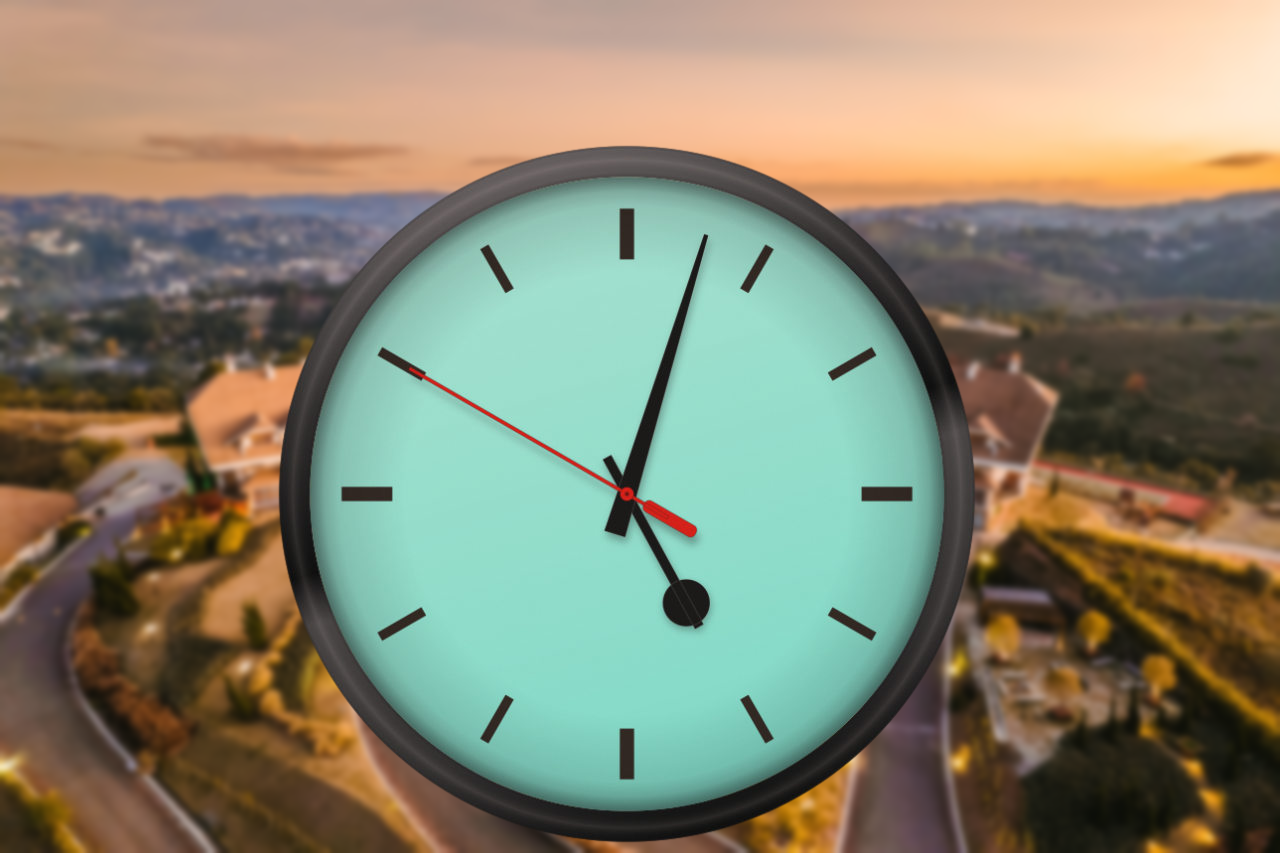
5:02:50
